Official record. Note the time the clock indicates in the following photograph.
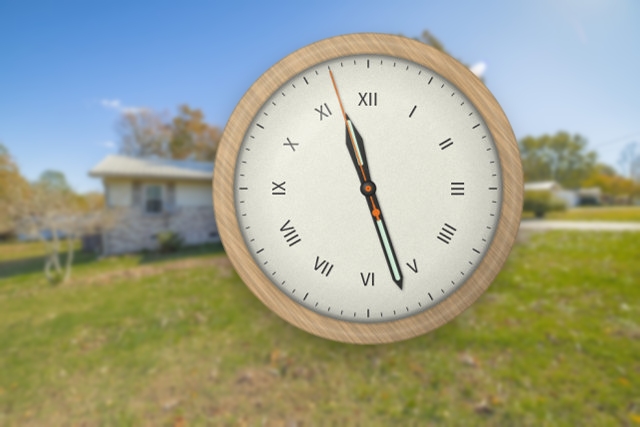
11:26:57
